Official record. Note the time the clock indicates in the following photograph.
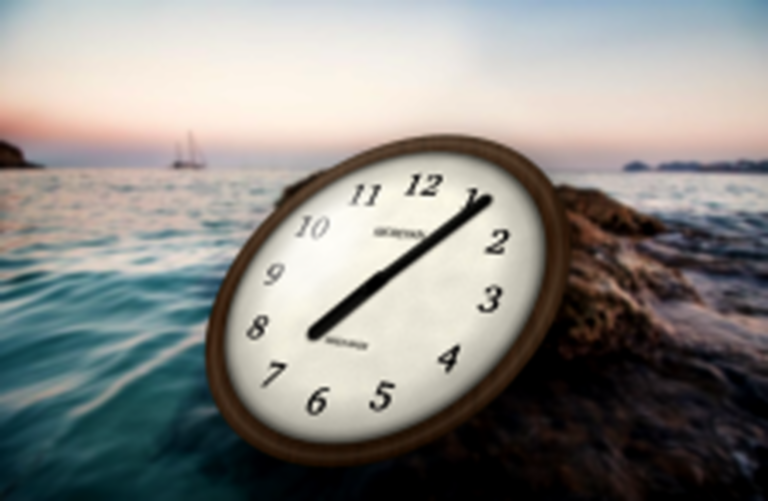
7:06
